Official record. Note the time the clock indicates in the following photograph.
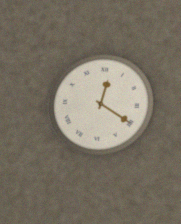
12:20
